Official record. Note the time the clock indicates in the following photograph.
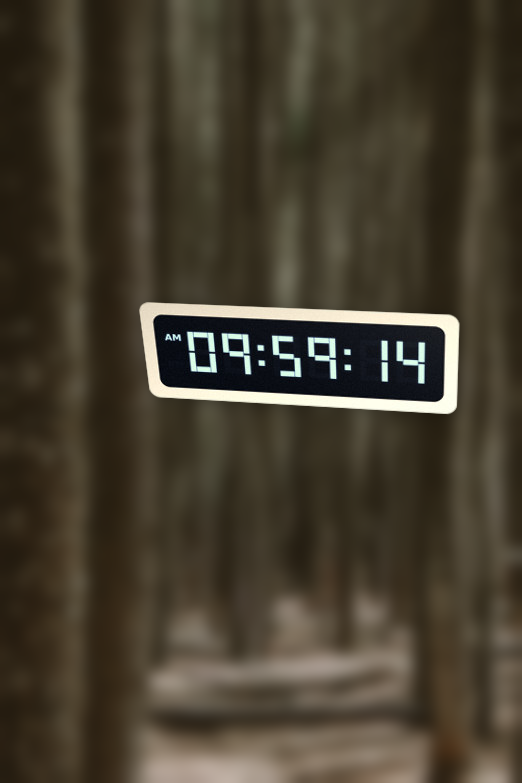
9:59:14
